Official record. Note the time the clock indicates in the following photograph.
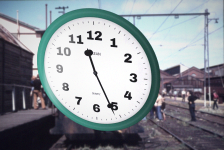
11:26
